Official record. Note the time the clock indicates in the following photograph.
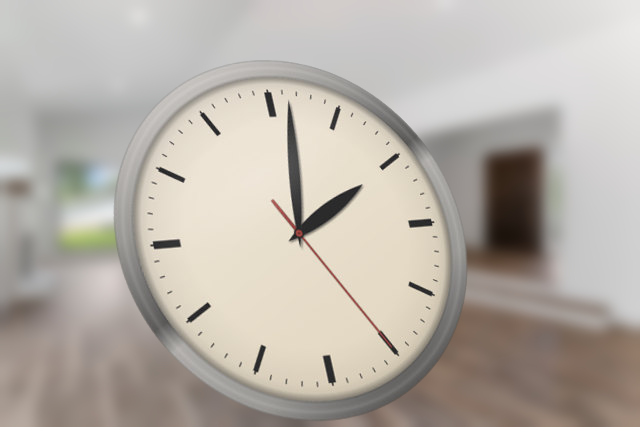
2:01:25
